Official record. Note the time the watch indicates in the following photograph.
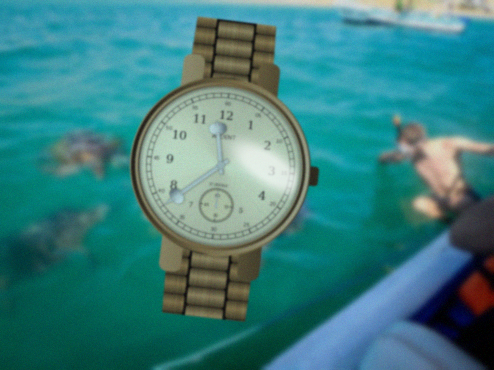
11:38
